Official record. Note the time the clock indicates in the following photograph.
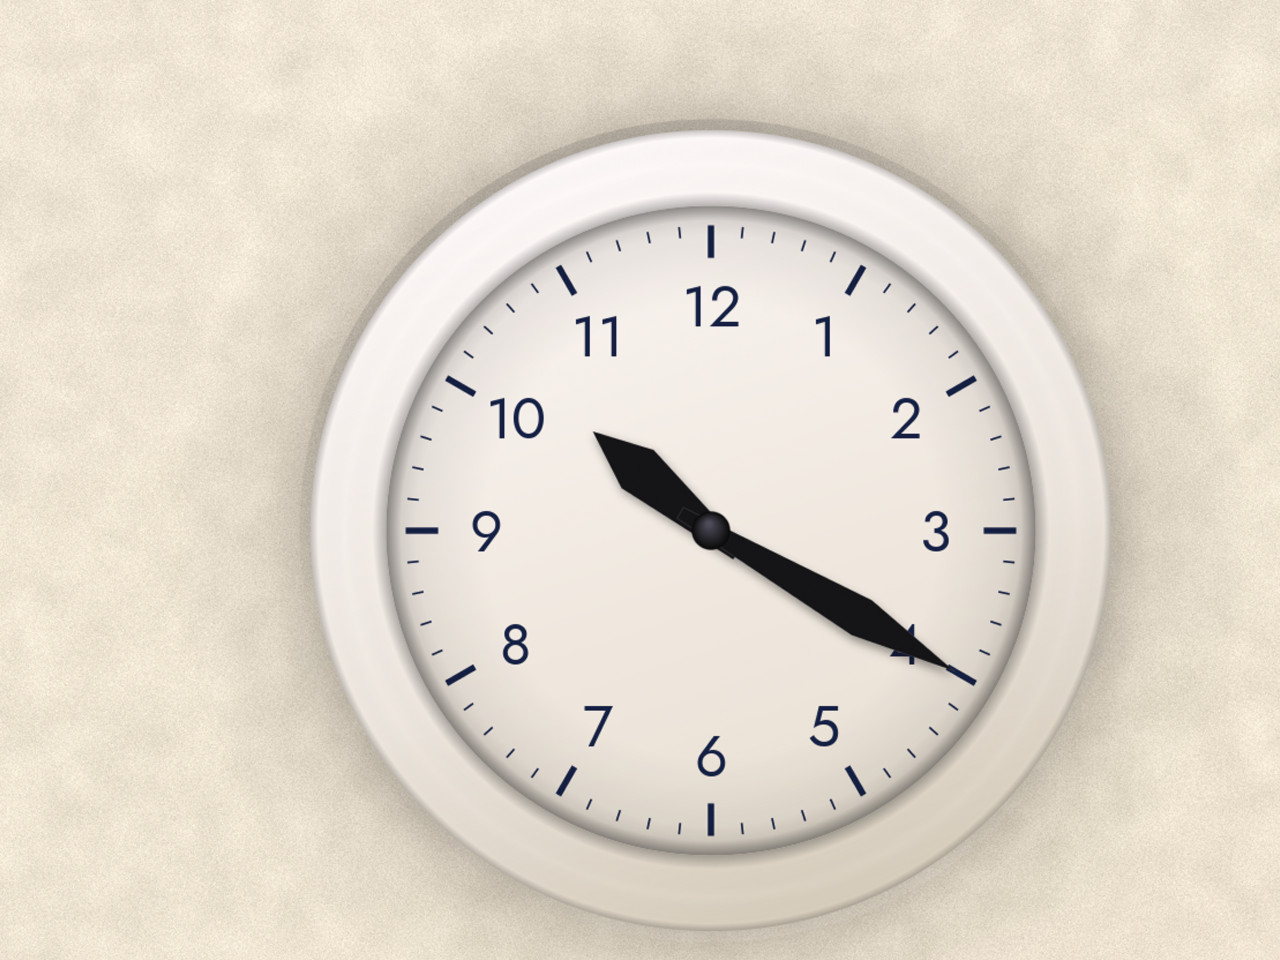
10:20
